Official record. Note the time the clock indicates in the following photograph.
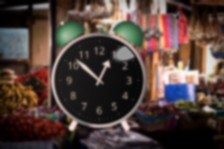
12:52
